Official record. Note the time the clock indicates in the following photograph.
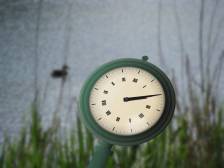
2:10
